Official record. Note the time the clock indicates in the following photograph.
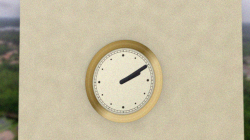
2:10
